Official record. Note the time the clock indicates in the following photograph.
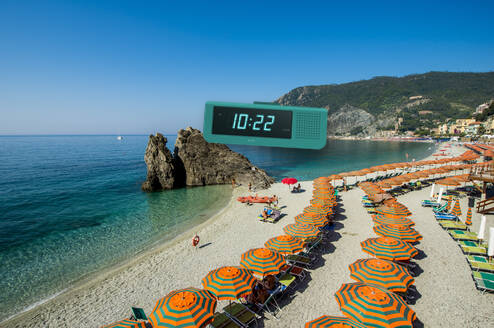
10:22
